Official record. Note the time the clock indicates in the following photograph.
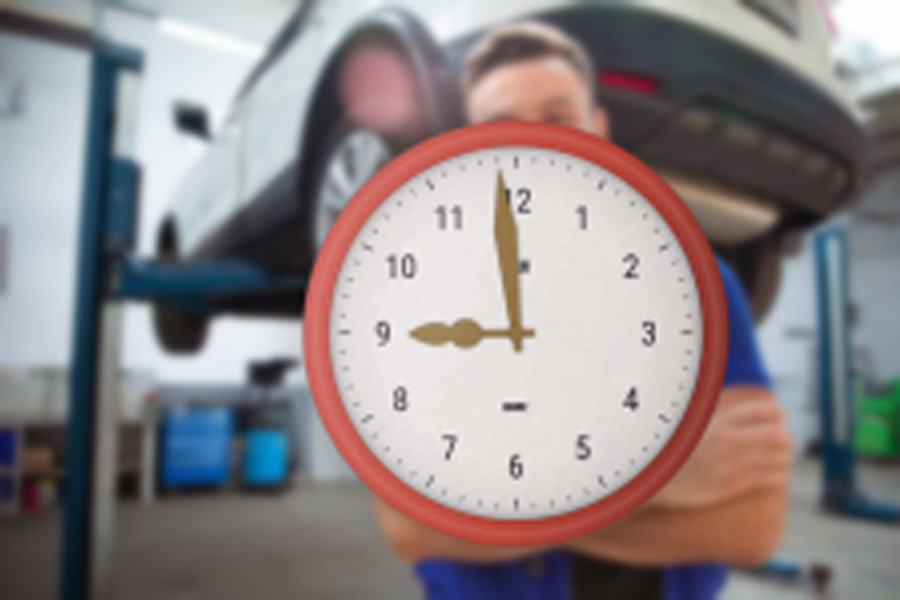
8:59
